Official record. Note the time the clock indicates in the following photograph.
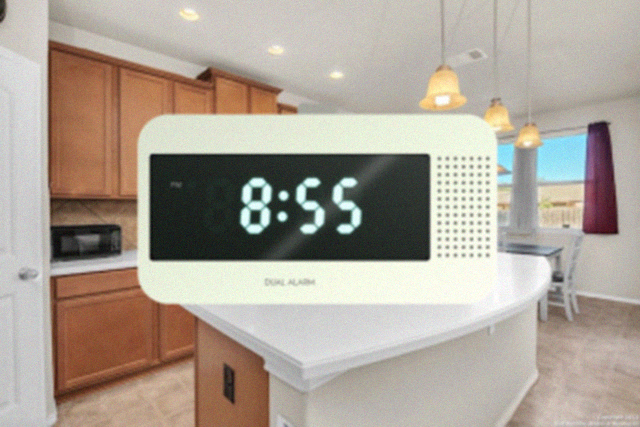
8:55
